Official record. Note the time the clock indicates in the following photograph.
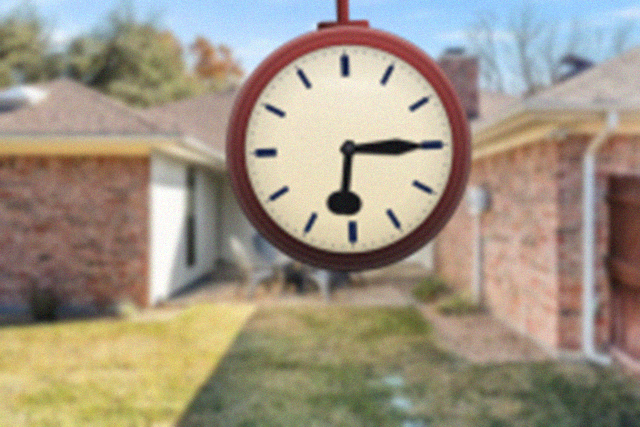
6:15
